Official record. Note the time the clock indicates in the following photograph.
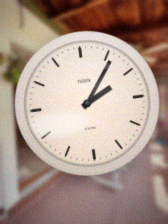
2:06
